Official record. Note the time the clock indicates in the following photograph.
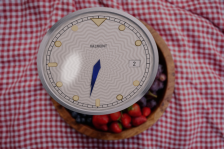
6:32
